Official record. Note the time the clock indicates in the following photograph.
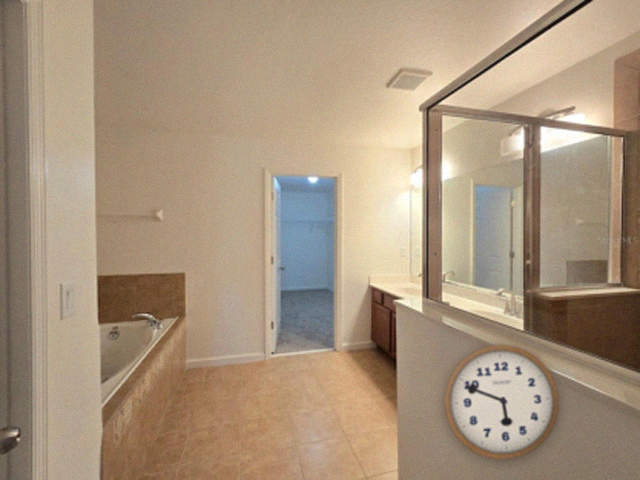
5:49
